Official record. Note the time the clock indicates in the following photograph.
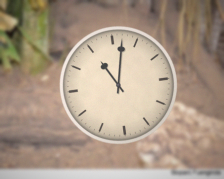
11:02
